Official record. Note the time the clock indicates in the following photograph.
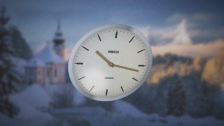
10:17
